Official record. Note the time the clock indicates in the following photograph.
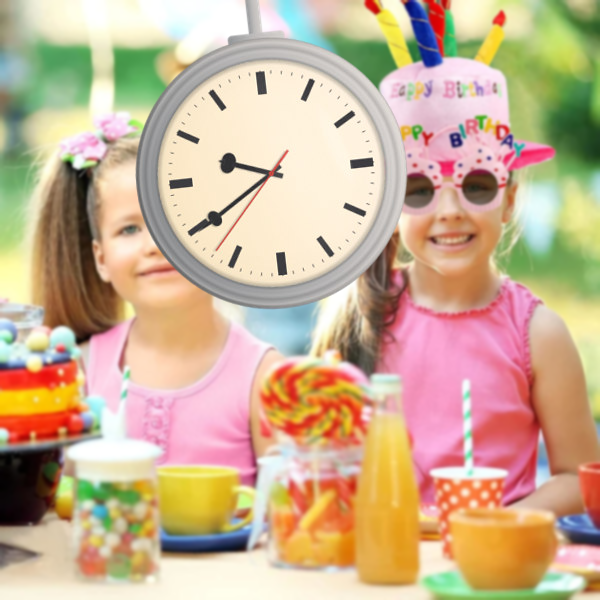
9:39:37
